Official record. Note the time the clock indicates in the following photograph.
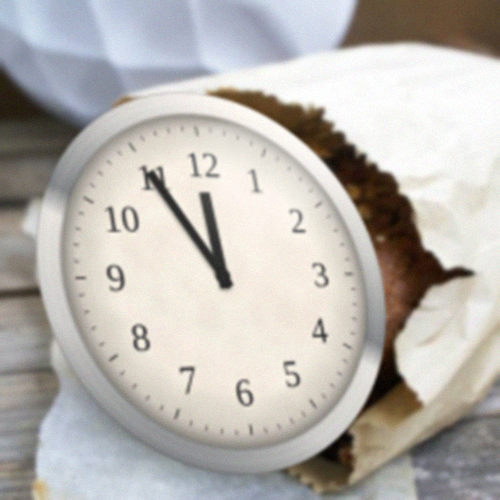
11:55
